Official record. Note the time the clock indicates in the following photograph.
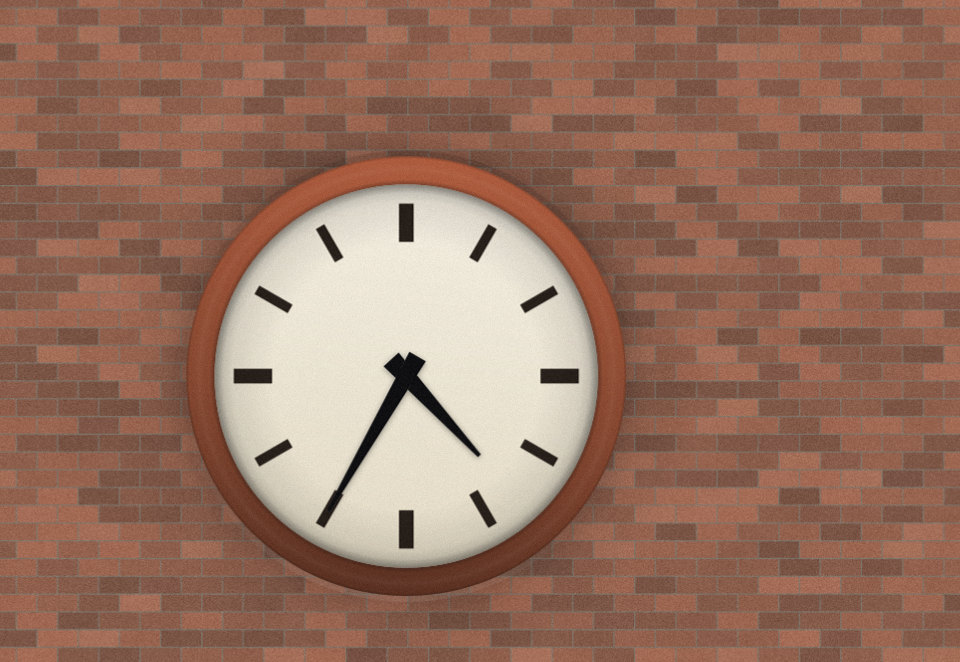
4:35
